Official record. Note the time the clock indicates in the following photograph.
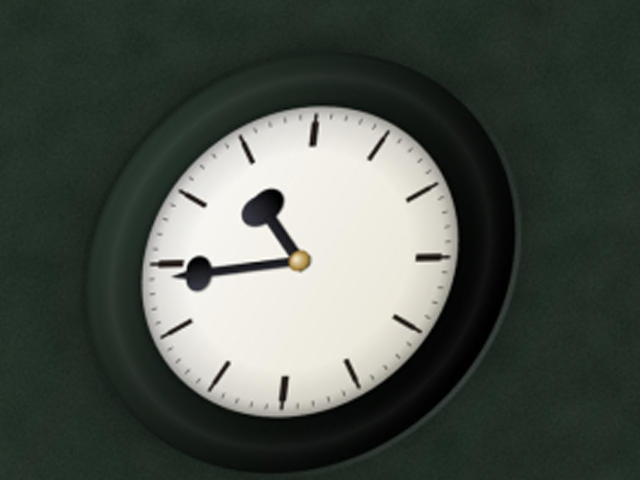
10:44
